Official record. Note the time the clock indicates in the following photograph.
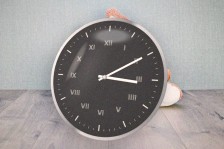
3:10
